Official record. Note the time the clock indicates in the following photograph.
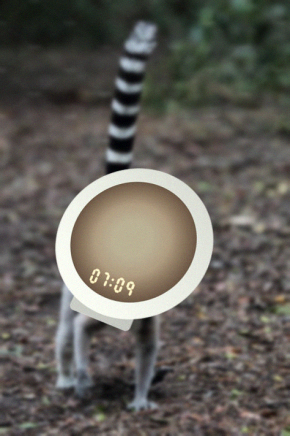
7:09
